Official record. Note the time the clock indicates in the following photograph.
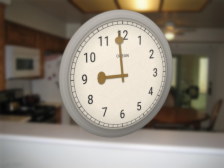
8:59
